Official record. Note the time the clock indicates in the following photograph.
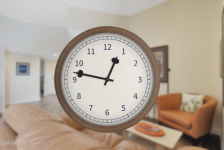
12:47
